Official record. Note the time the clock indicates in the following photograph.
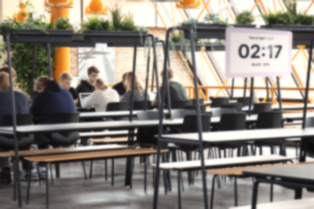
2:17
